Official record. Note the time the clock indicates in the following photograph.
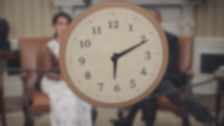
6:11
